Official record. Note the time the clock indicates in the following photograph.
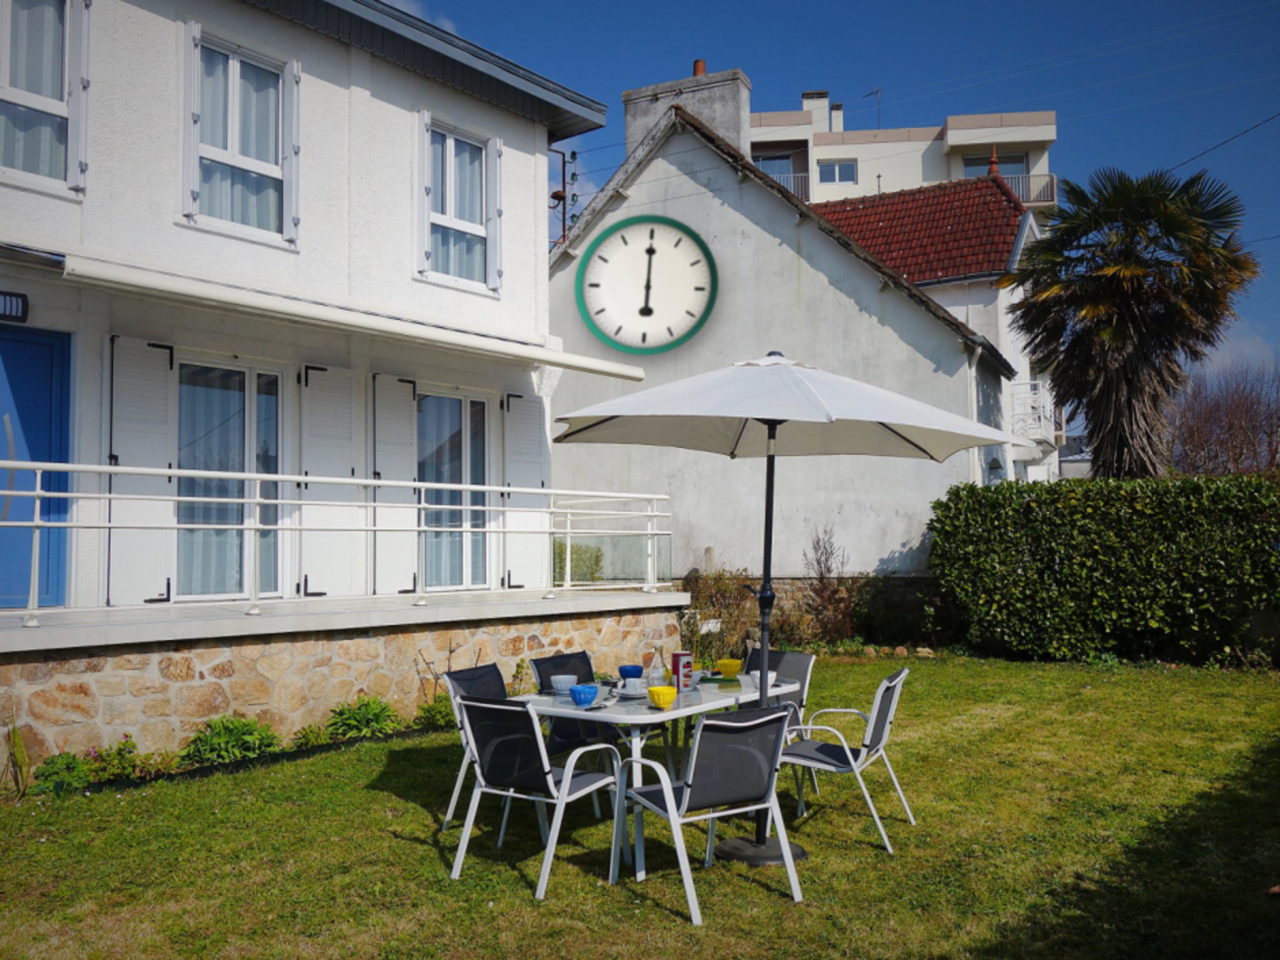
6:00
